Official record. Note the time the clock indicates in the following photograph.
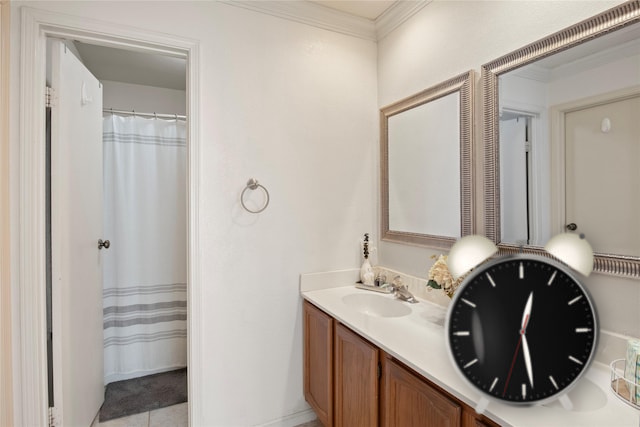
12:28:33
